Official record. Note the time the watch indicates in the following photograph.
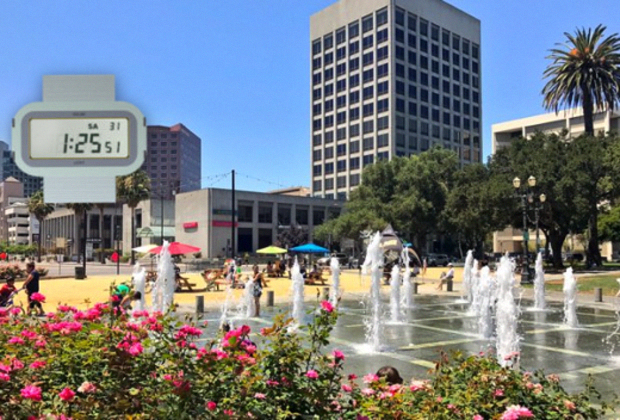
1:25:51
